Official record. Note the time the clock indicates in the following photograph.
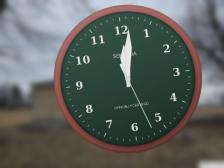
12:01:27
